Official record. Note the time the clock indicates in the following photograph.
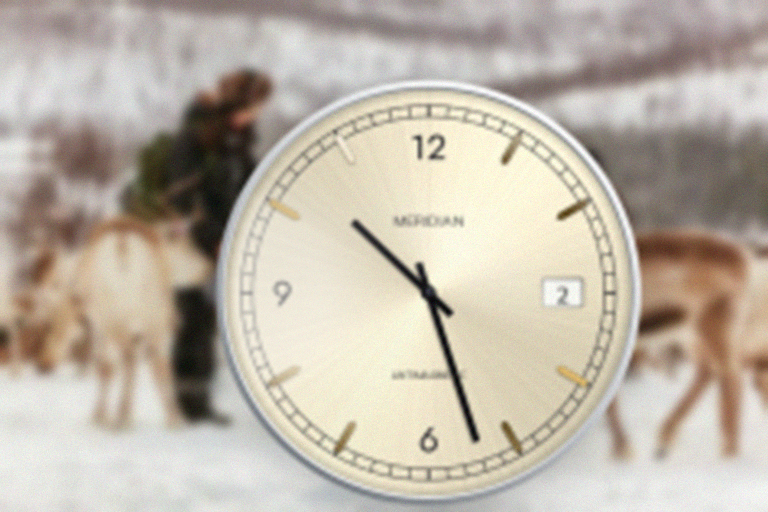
10:27
